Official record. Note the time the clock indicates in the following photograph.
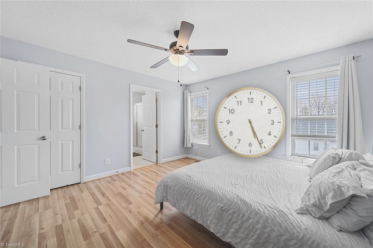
5:26
